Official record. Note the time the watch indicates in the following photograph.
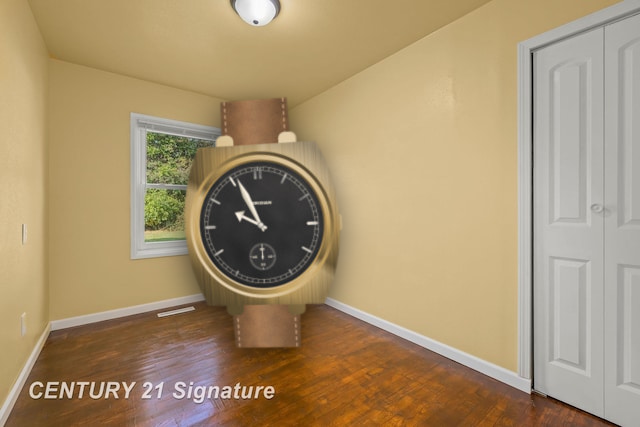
9:56
